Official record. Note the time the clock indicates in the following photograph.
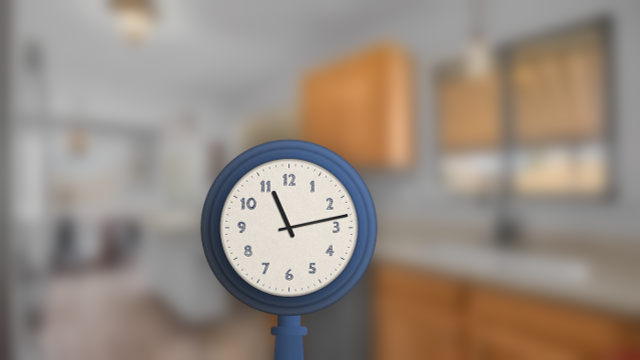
11:13
